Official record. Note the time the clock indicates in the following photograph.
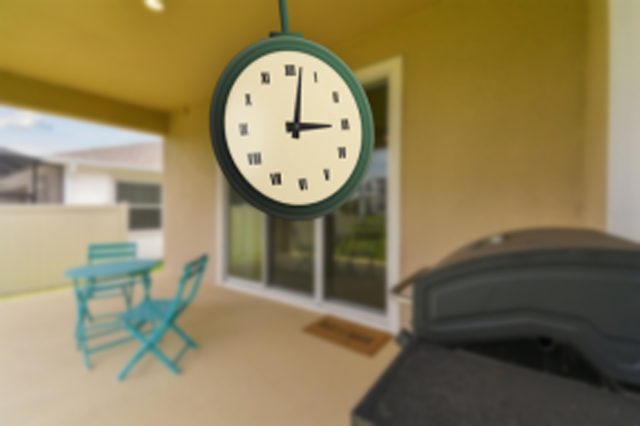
3:02
